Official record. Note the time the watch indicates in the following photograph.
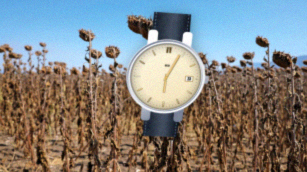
6:04
